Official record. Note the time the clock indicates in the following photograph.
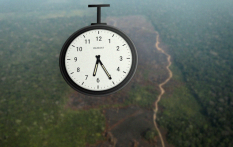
6:25
